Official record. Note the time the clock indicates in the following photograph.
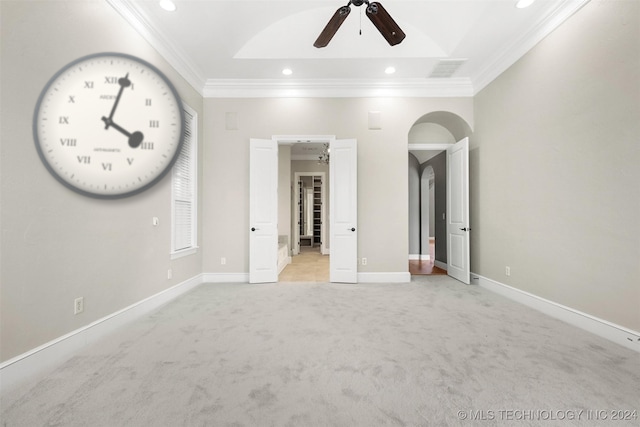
4:03
